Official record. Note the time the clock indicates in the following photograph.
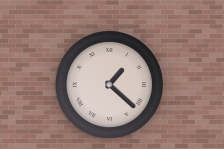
1:22
